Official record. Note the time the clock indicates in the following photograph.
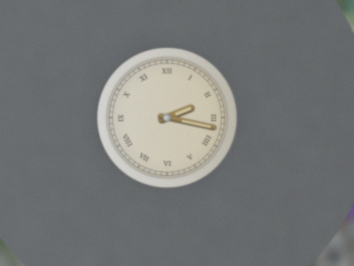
2:17
